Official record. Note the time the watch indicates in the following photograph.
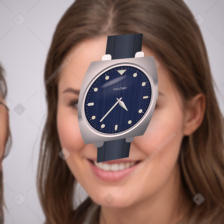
4:37
